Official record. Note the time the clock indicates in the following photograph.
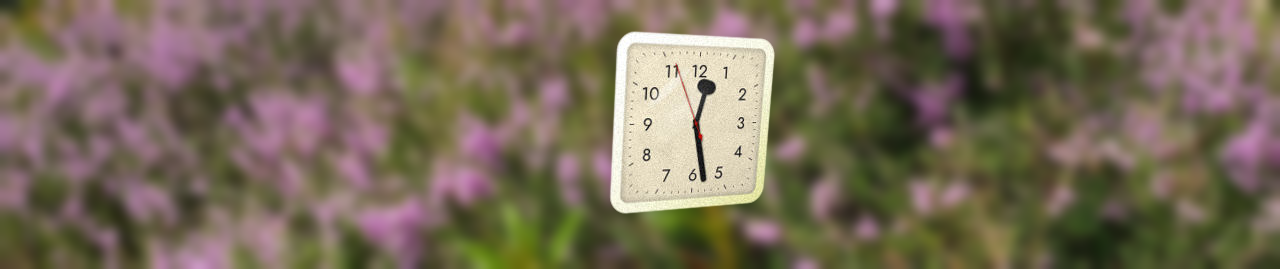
12:27:56
